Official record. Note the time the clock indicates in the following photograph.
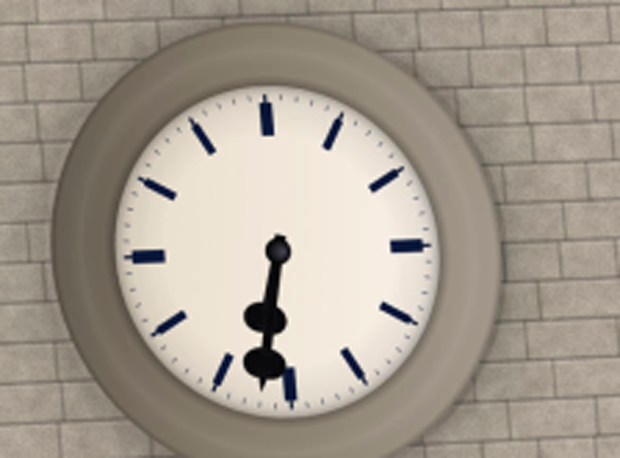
6:32
